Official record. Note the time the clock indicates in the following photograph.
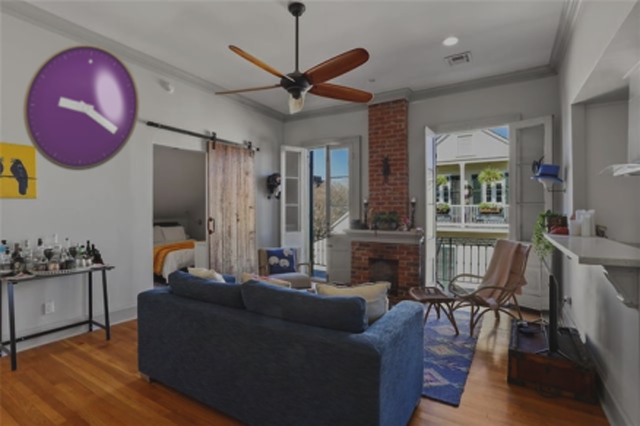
9:20
